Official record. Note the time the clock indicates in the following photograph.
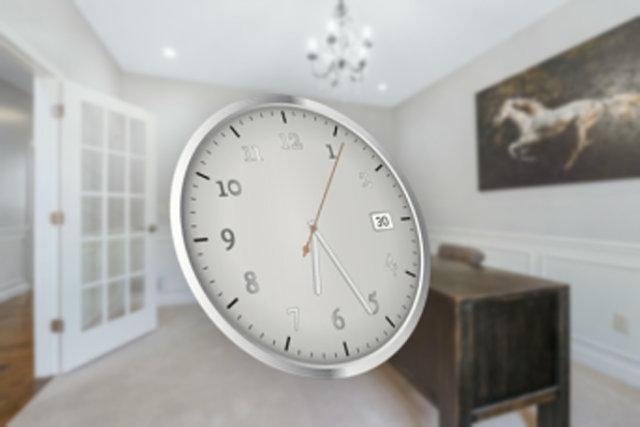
6:26:06
